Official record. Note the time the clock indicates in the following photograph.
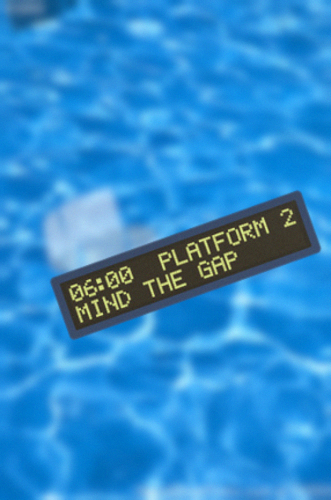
6:00
